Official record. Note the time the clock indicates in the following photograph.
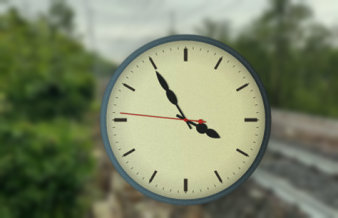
3:54:46
